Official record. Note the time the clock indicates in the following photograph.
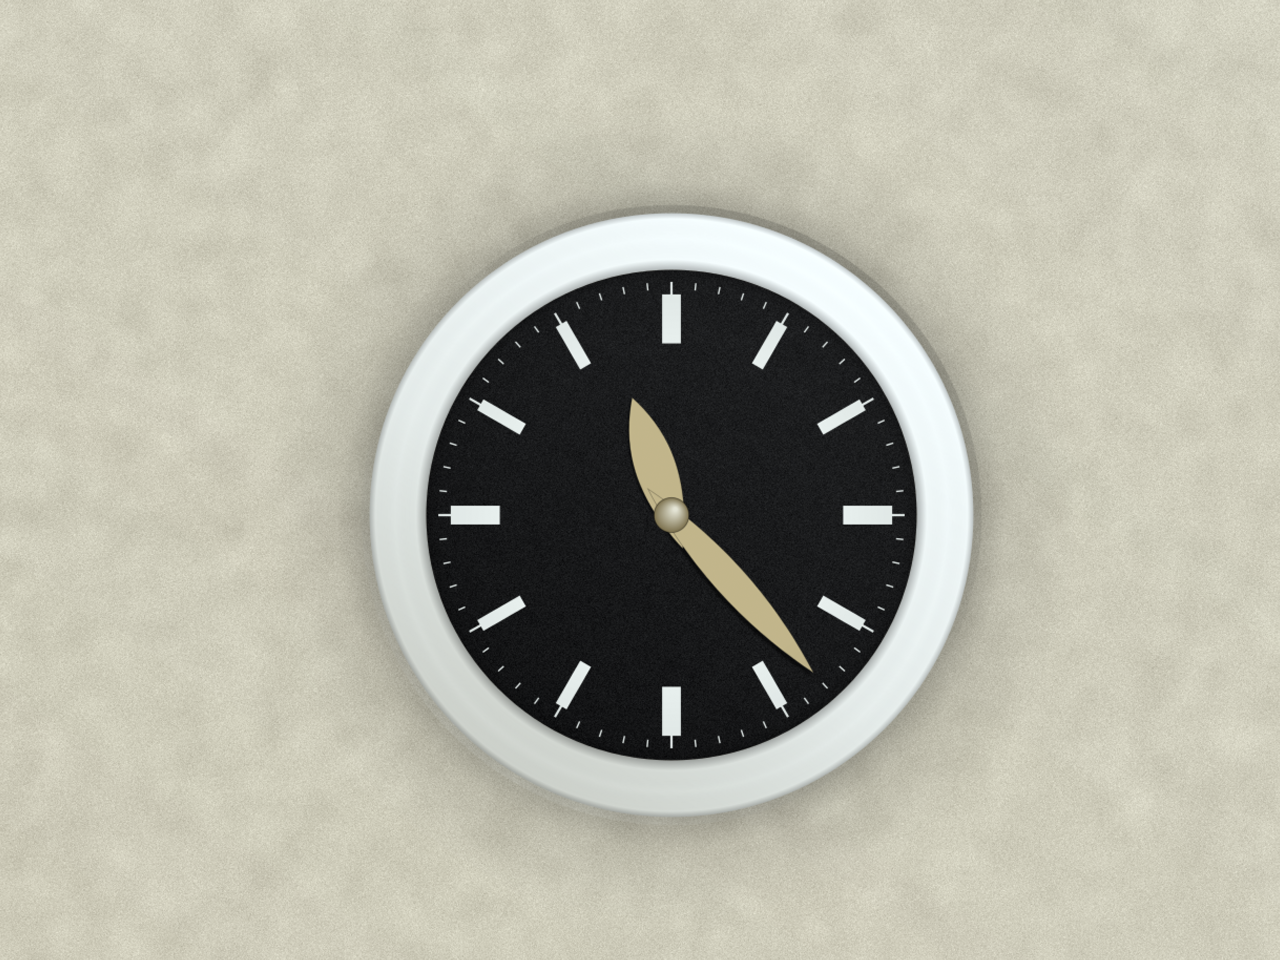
11:23
